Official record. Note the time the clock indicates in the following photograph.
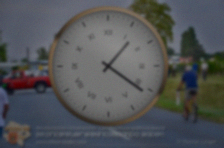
1:21
